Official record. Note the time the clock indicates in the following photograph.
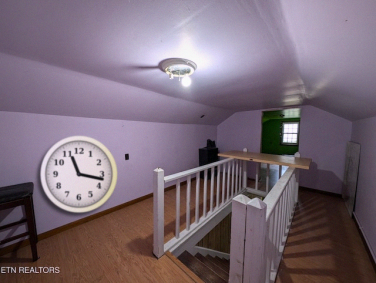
11:17
